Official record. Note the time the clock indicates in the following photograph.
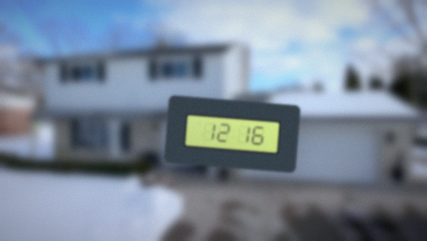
12:16
